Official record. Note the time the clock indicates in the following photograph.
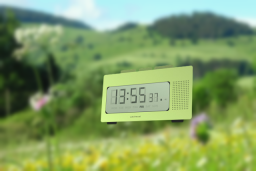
13:55:37
